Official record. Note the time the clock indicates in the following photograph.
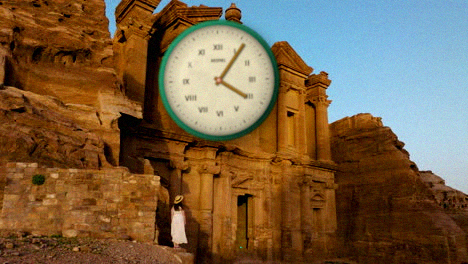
4:06
